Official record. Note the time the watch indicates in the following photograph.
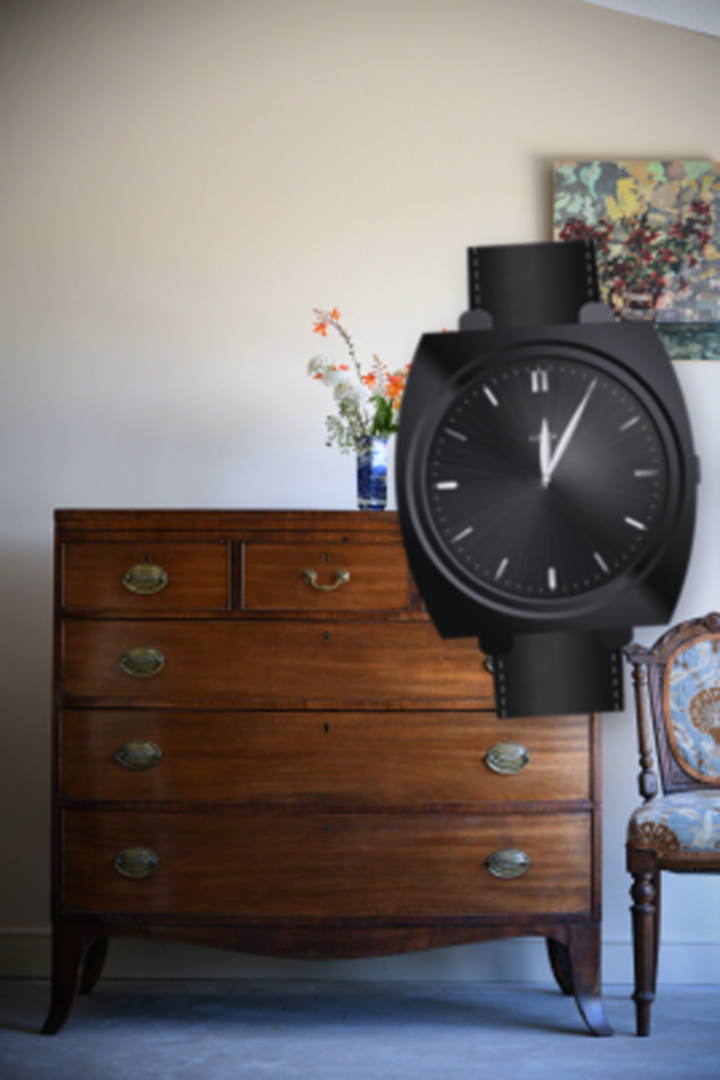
12:05
